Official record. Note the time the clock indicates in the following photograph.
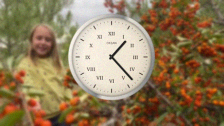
1:23
